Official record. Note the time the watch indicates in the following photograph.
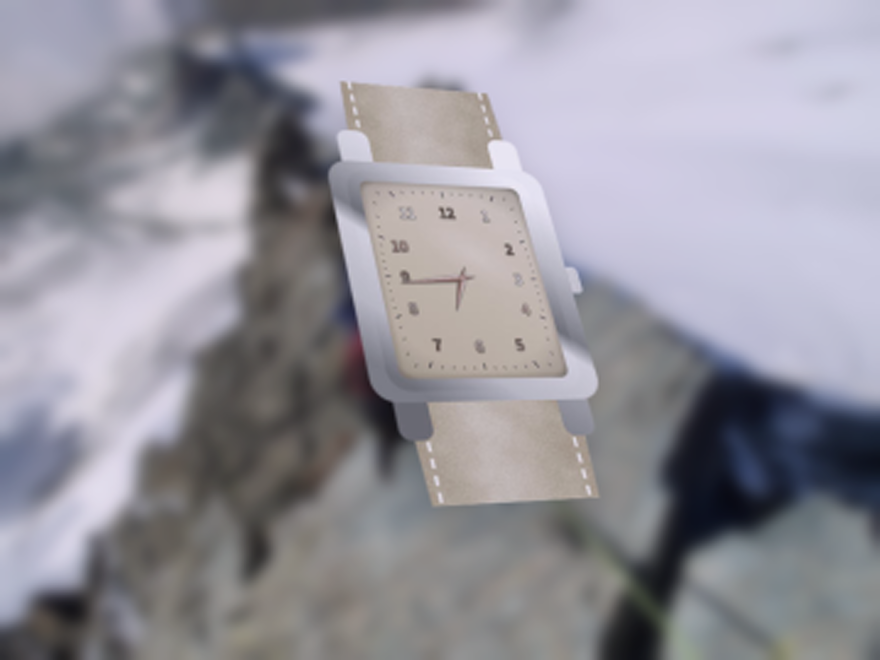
6:44
